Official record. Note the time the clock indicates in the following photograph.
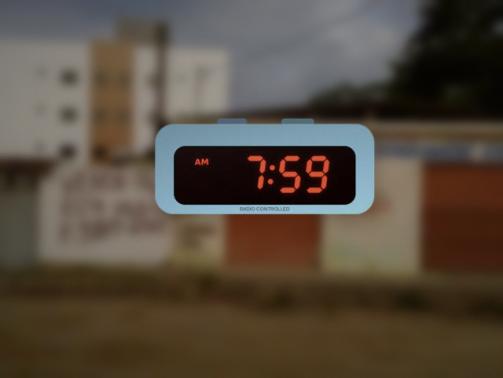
7:59
